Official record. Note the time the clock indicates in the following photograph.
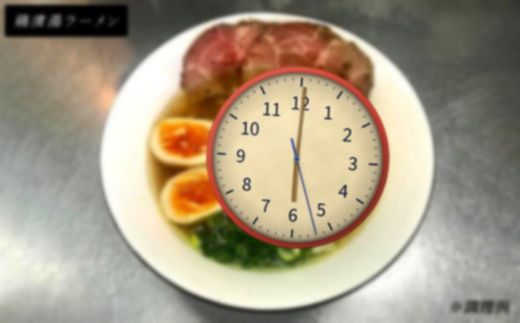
6:00:27
